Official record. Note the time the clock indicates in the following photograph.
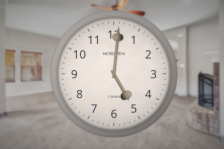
5:01
